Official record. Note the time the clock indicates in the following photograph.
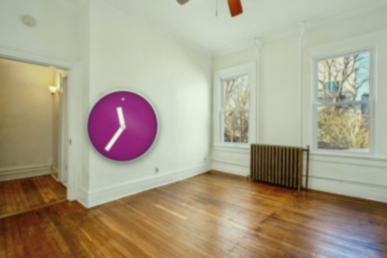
11:36
